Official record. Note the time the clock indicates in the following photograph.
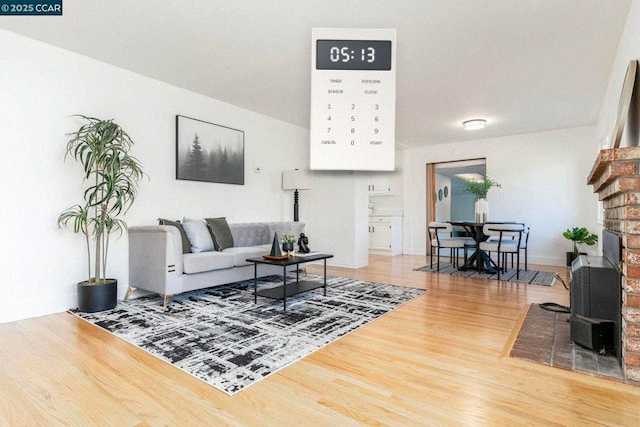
5:13
